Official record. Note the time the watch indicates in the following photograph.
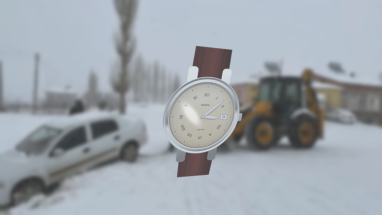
3:08
